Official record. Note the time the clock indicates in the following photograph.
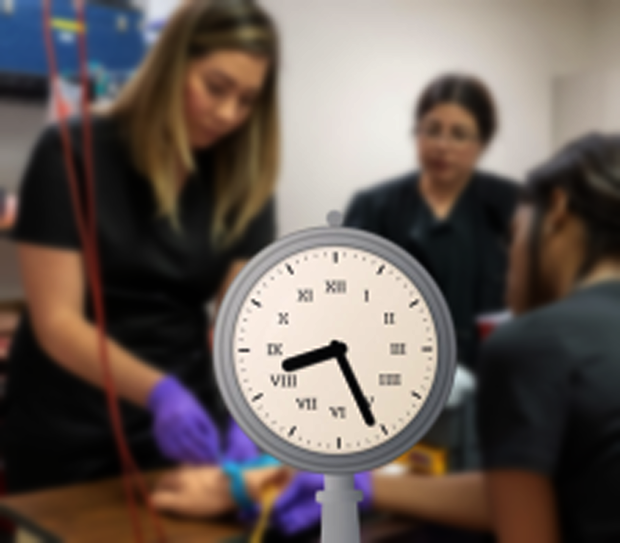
8:26
